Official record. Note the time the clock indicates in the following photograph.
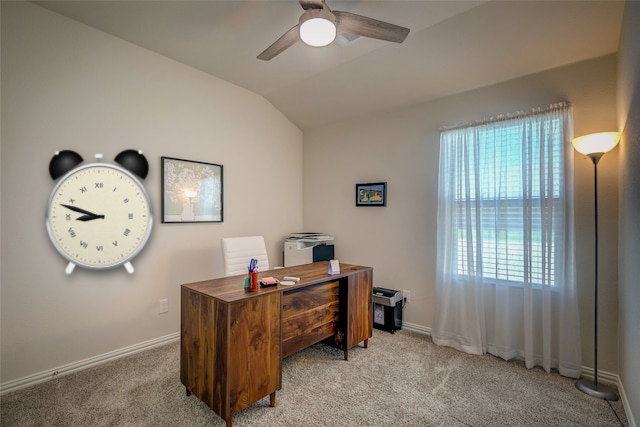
8:48
